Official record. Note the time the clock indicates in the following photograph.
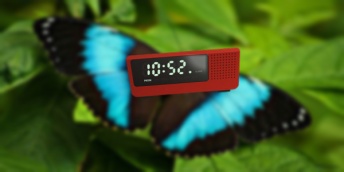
10:52
